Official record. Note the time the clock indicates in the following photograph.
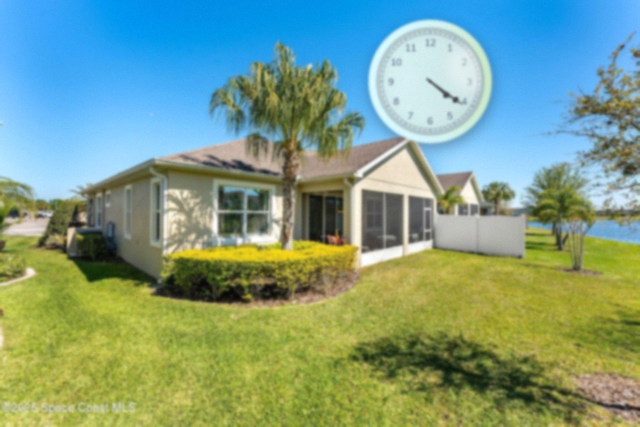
4:21
